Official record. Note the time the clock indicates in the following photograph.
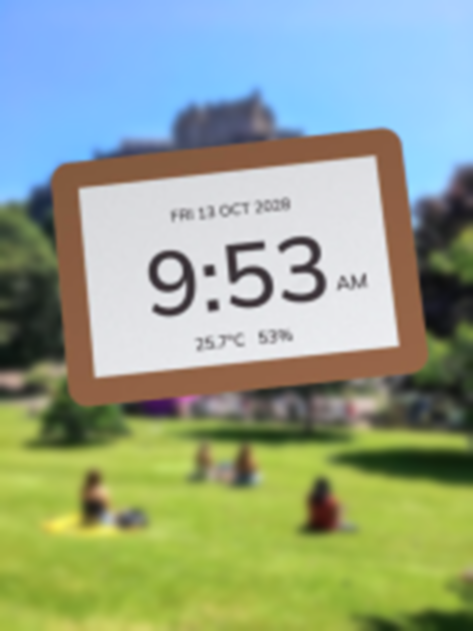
9:53
